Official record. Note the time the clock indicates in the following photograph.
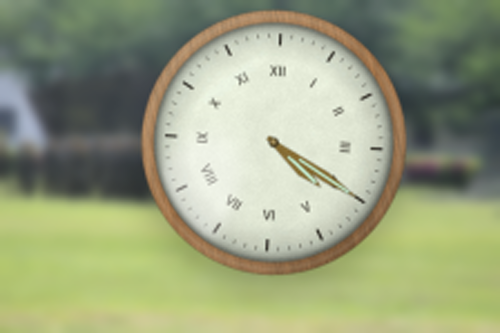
4:20
